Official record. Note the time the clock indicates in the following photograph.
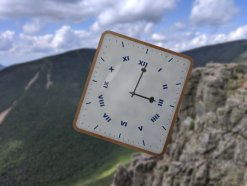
3:01
